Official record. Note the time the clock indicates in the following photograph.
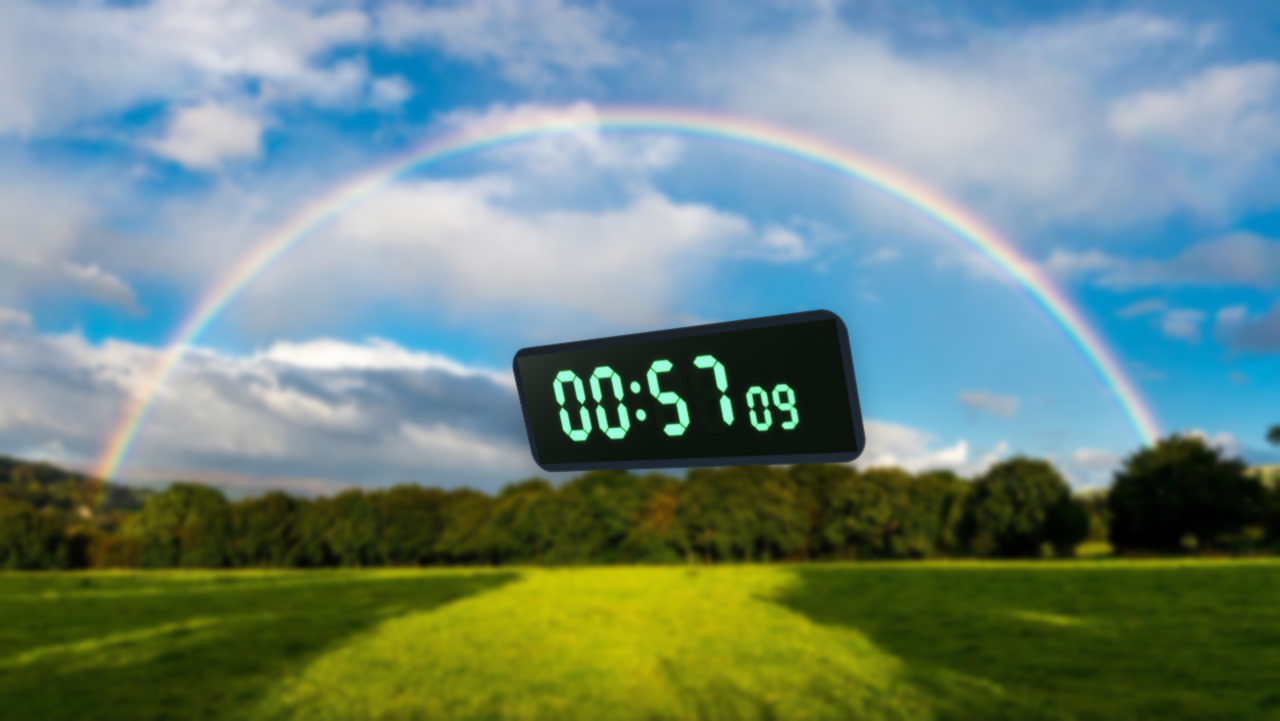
0:57:09
